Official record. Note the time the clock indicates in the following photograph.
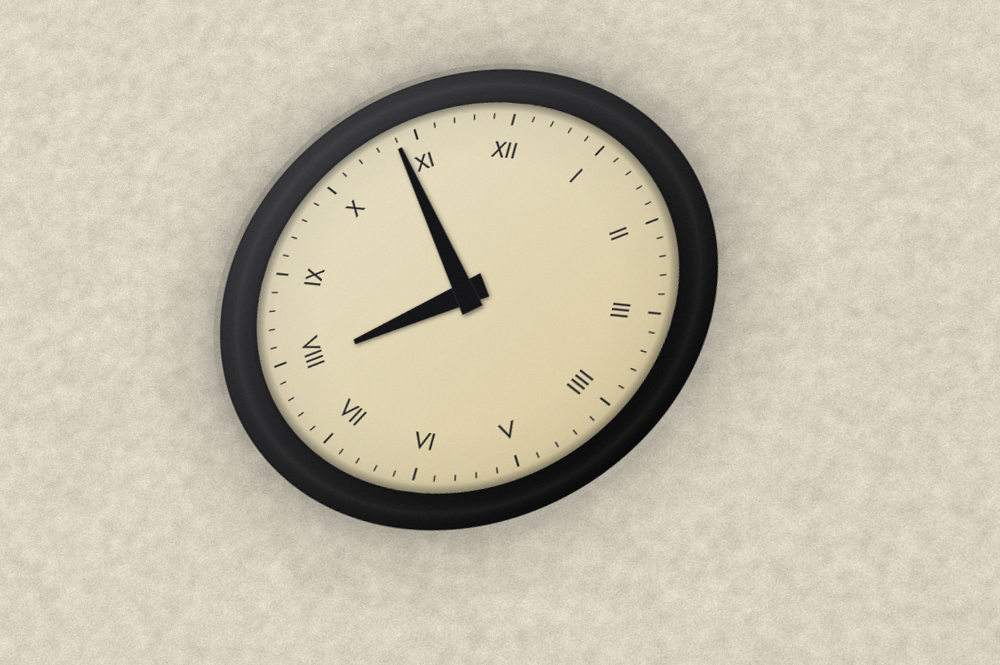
7:54
